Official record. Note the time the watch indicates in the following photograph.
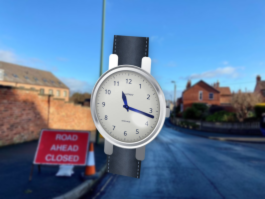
11:17
